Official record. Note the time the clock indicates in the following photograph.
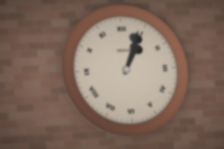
1:04
